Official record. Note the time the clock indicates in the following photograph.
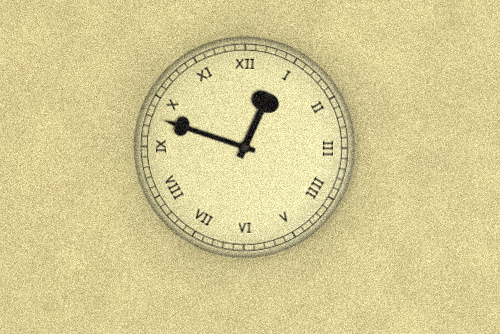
12:48
